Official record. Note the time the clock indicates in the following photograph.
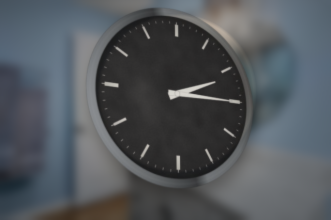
2:15
